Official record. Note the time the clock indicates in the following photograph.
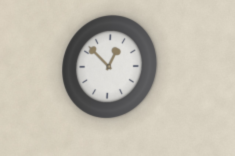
12:52
